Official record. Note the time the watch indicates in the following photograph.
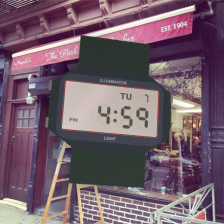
4:59
